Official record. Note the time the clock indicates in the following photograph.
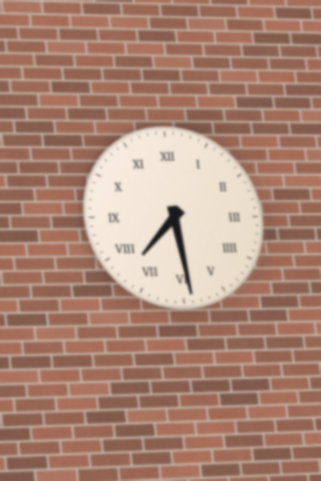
7:29
